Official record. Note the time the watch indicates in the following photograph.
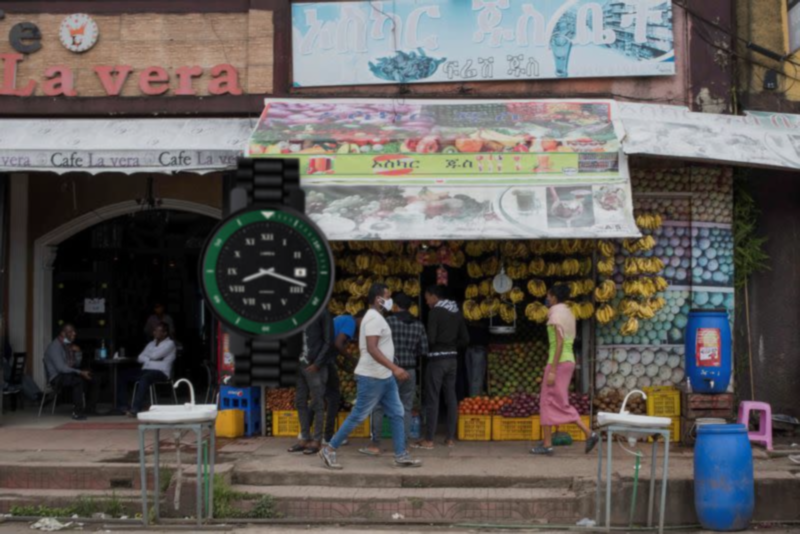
8:18
